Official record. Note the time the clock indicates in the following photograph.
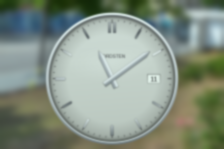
11:09
